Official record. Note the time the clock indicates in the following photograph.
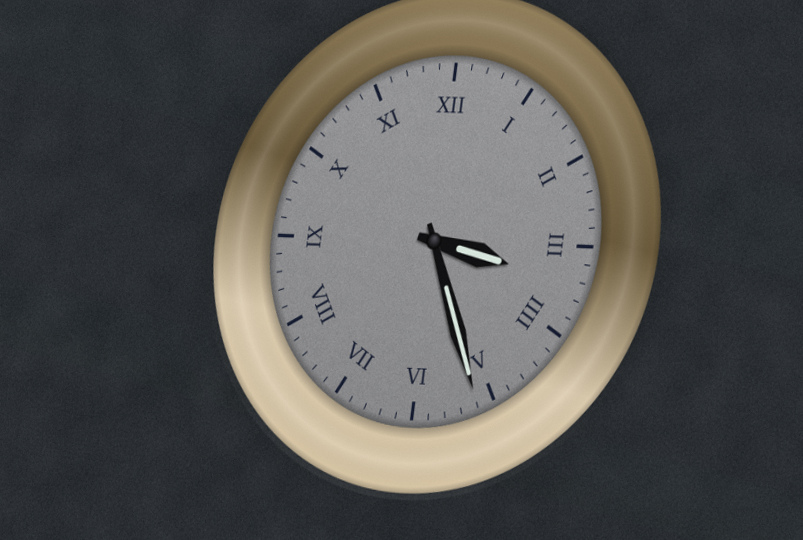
3:26
